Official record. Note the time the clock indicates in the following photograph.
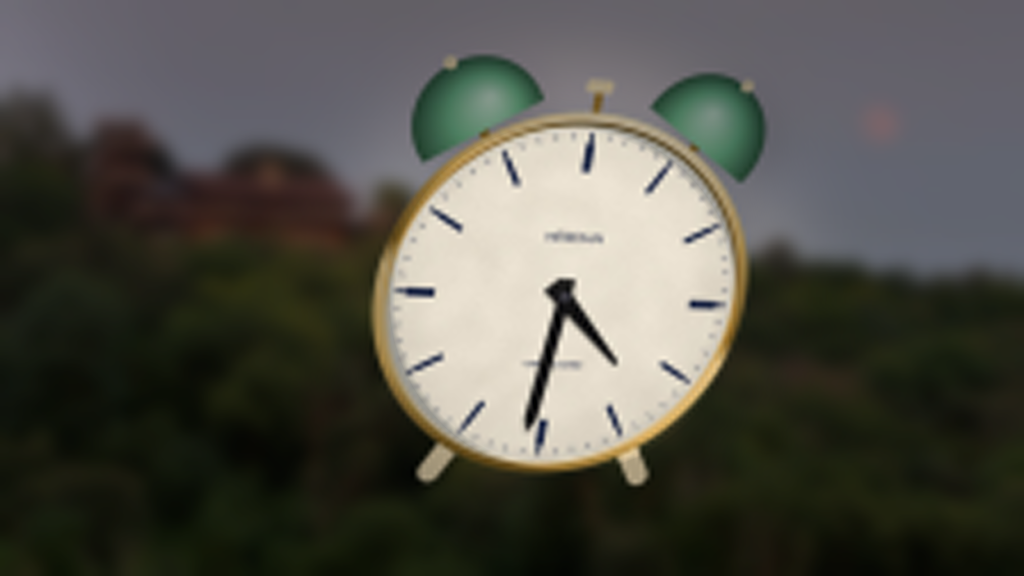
4:31
